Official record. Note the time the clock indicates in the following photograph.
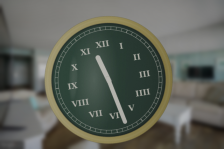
11:28
